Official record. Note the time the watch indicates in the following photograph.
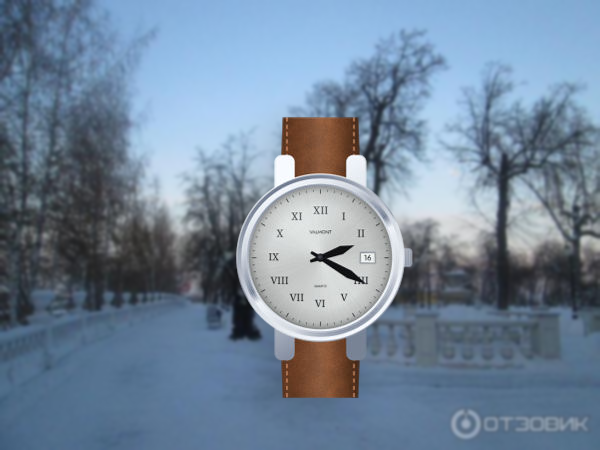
2:20
